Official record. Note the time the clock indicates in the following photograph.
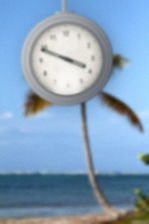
3:49
